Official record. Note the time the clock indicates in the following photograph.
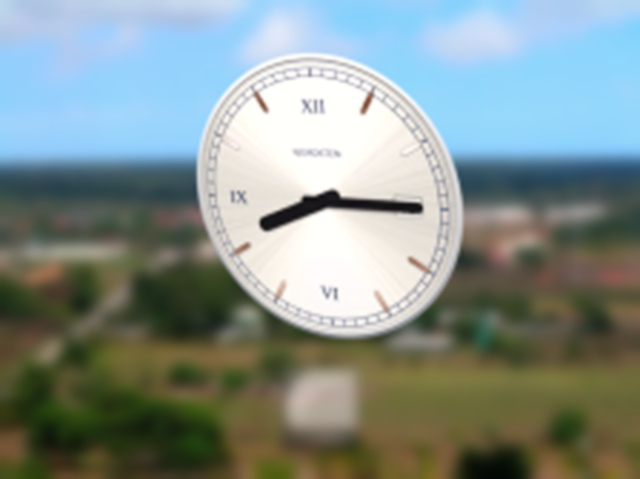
8:15
